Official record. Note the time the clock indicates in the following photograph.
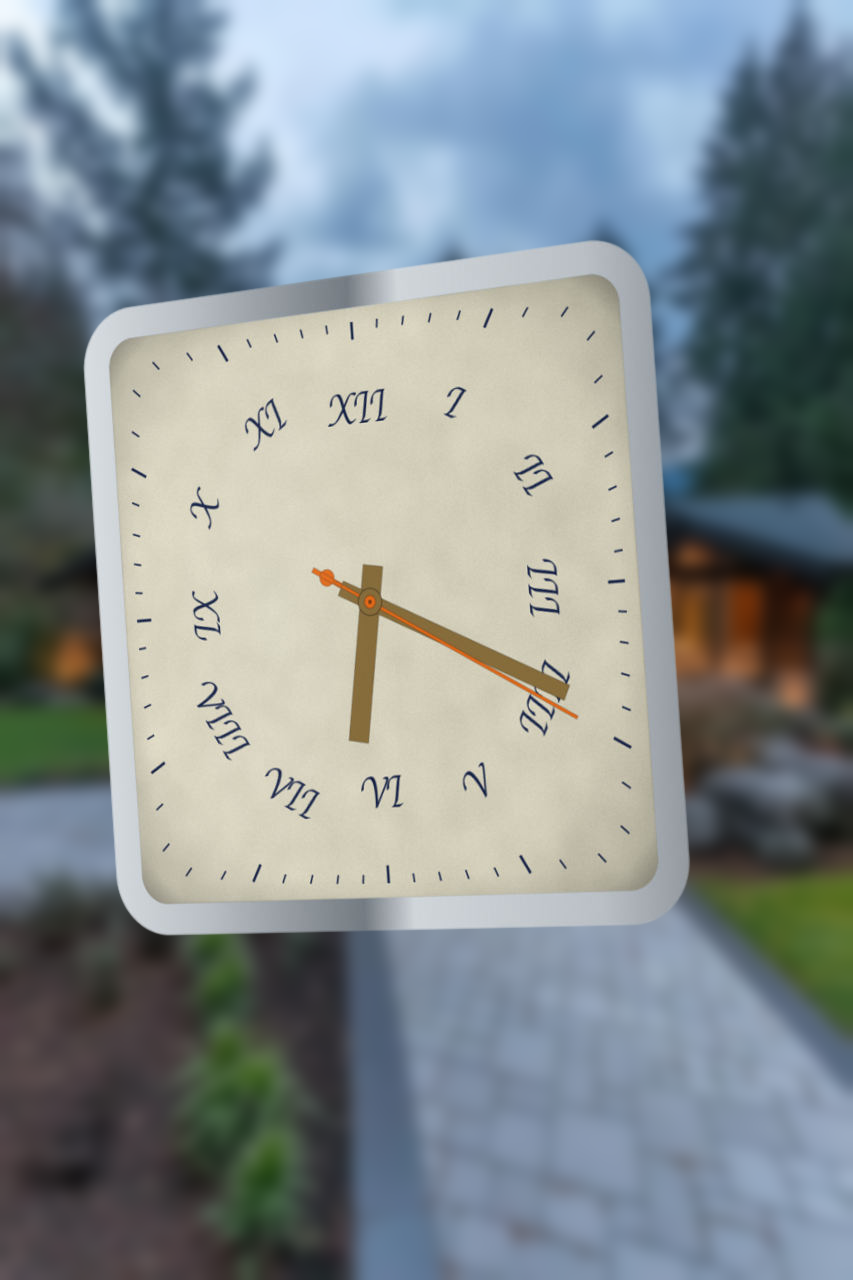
6:19:20
